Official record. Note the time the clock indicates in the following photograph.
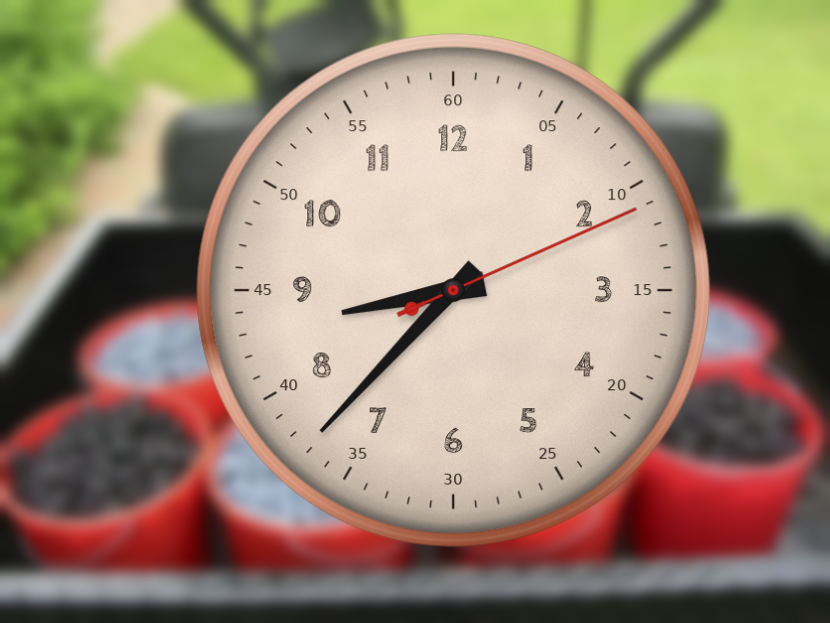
8:37:11
